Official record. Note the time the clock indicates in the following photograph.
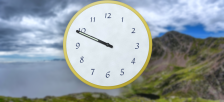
9:49
